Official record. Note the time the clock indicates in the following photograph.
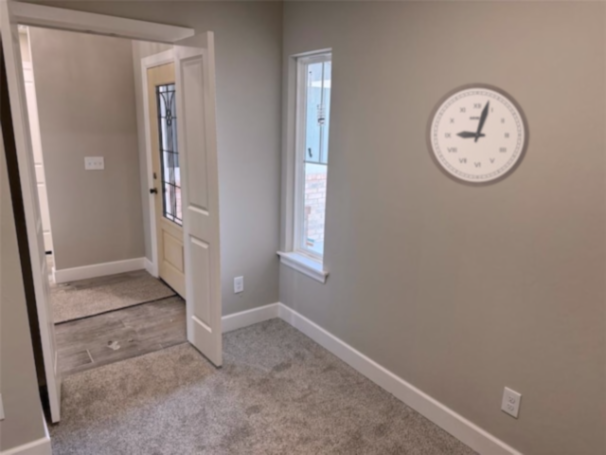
9:03
